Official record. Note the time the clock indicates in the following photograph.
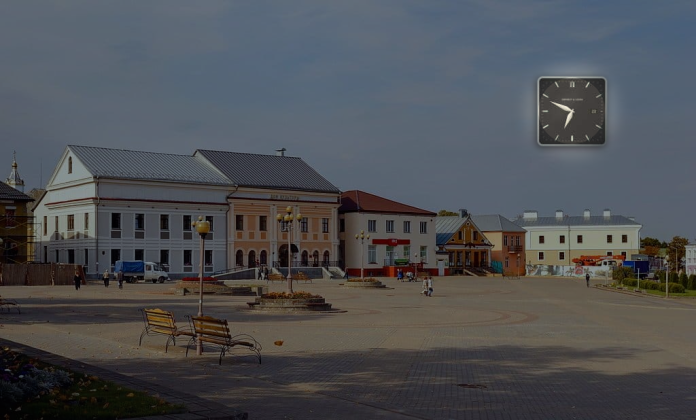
6:49
